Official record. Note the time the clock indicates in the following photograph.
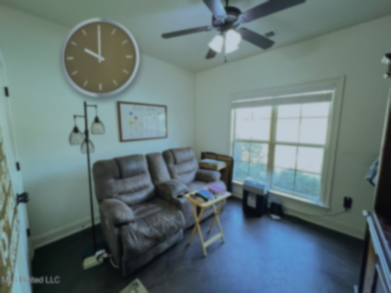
10:00
